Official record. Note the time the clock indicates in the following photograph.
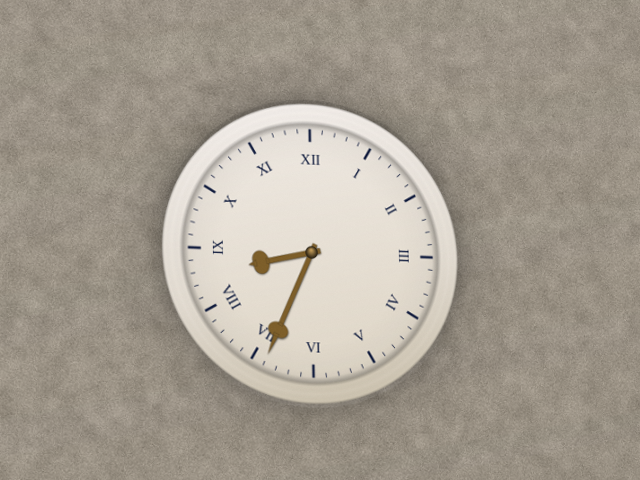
8:34
